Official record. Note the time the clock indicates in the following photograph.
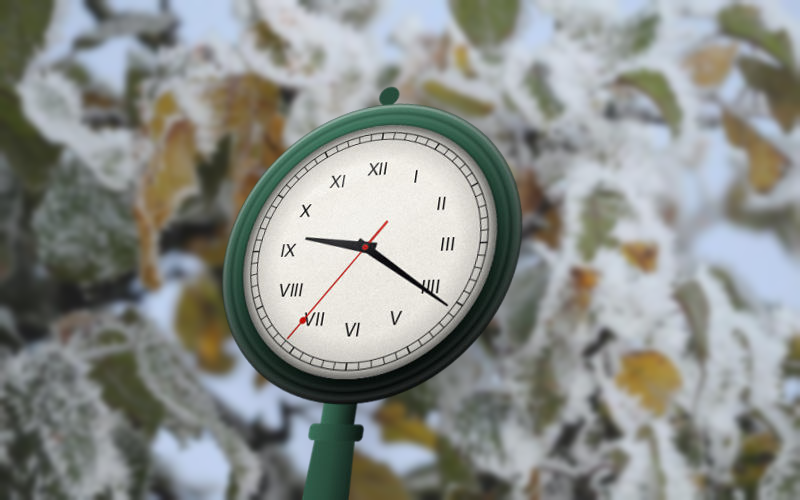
9:20:36
